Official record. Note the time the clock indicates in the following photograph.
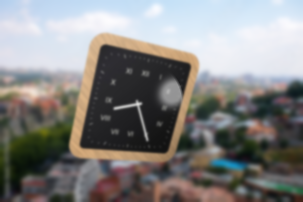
8:25
